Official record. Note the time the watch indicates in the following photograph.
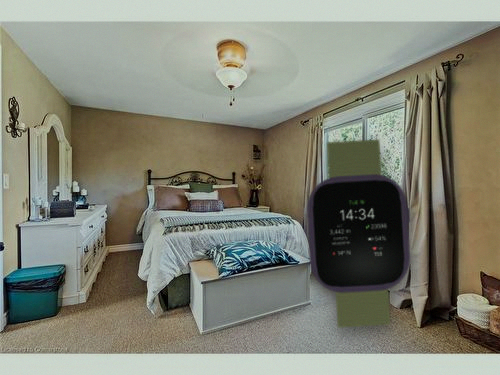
14:34
